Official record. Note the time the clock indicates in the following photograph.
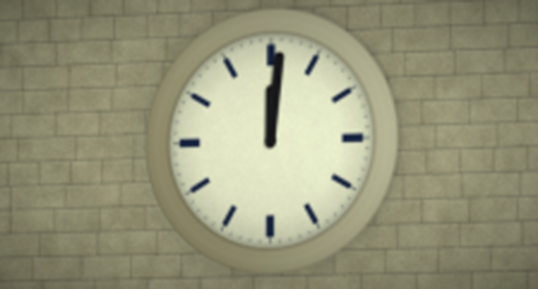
12:01
